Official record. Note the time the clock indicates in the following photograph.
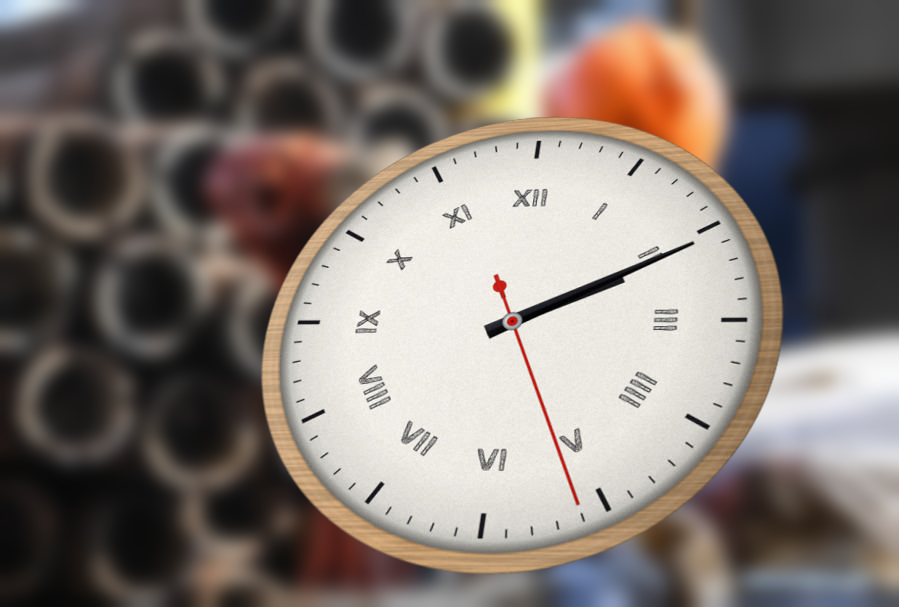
2:10:26
